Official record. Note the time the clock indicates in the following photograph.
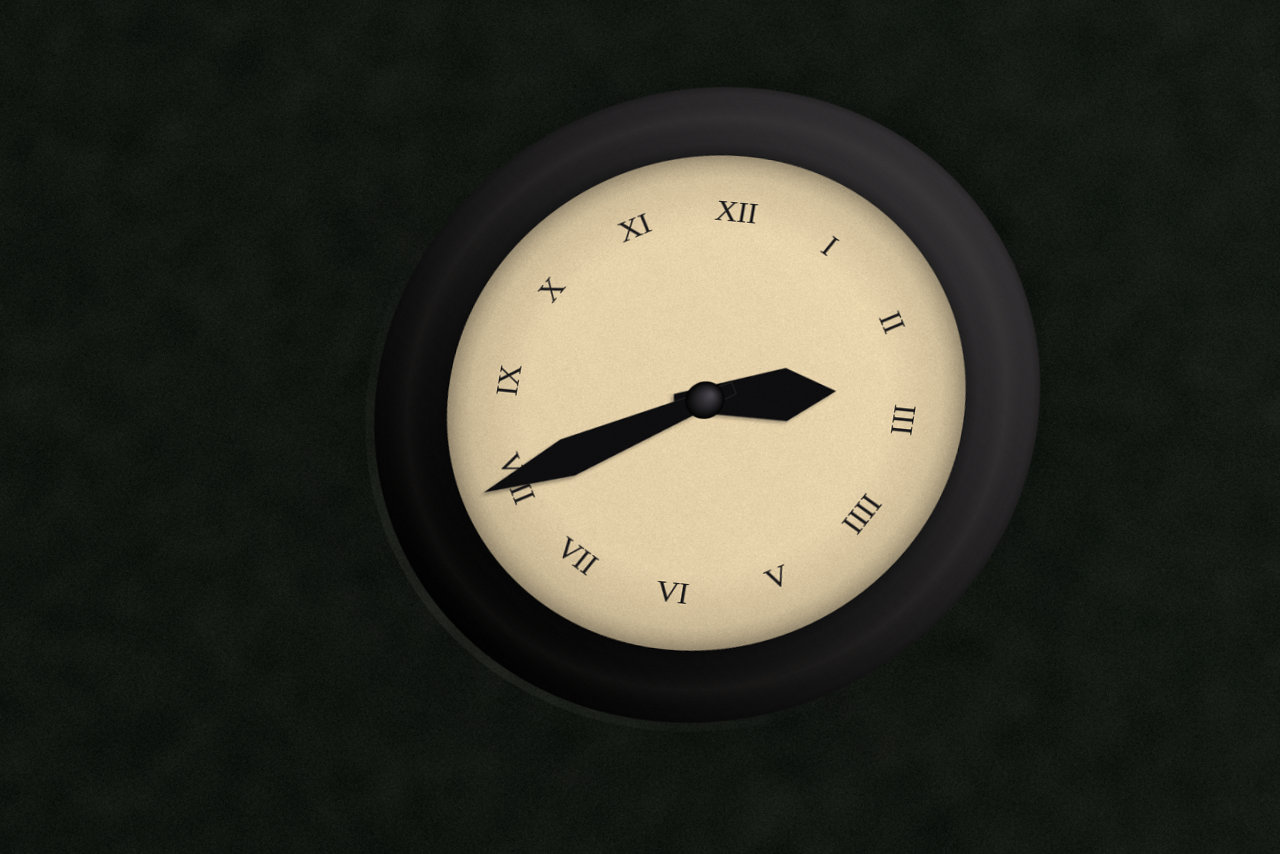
2:40
